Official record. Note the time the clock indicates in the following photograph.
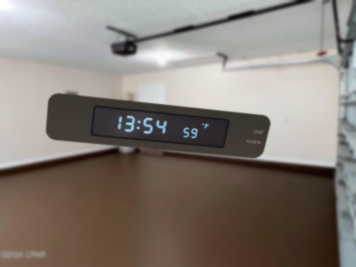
13:54
